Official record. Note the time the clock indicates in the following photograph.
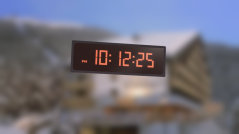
10:12:25
